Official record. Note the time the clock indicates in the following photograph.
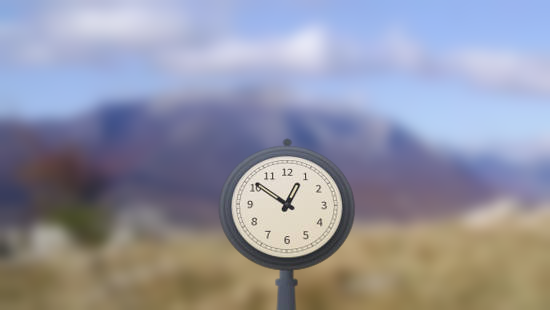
12:51
